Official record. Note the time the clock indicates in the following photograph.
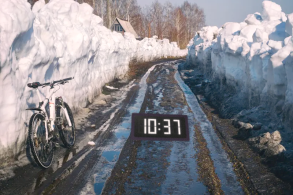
10:37
